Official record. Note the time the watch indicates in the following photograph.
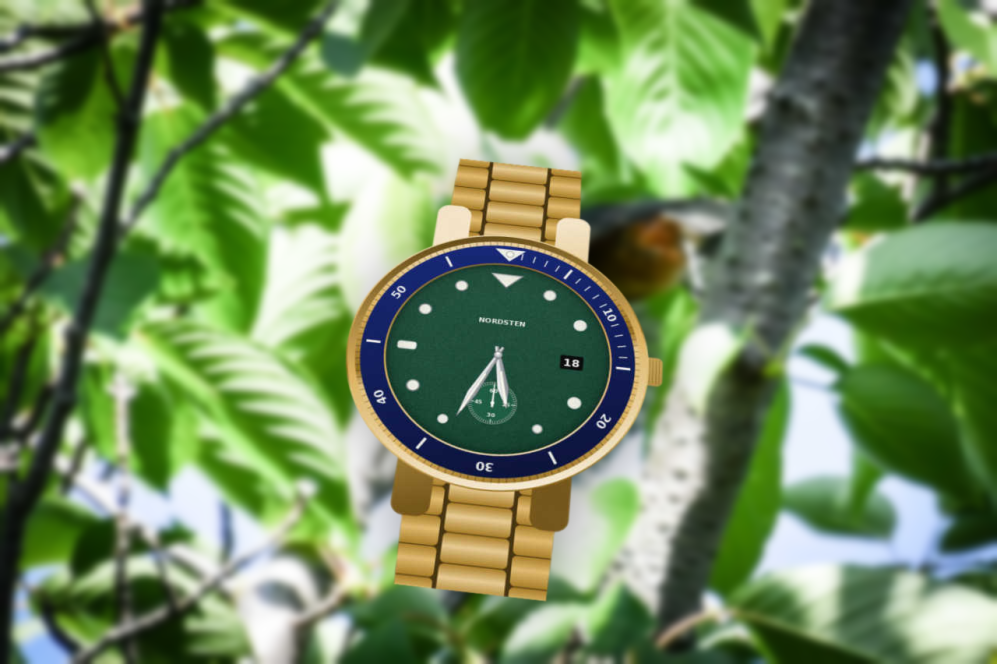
5:34
